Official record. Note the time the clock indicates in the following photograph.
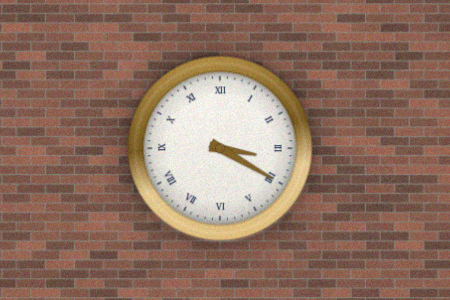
3:20
